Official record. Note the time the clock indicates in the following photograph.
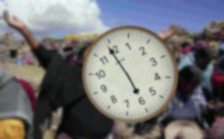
5:59
